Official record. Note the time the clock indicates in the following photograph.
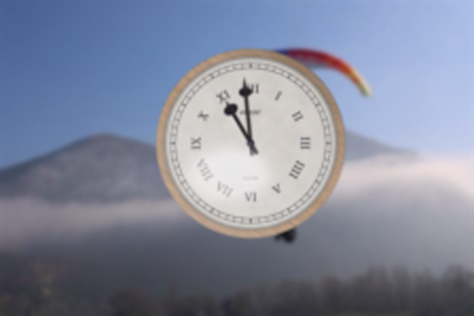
10:59
